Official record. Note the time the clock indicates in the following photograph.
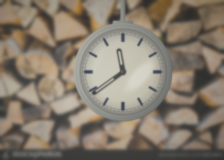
11:39
